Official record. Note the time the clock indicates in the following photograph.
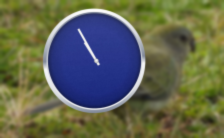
10:55
